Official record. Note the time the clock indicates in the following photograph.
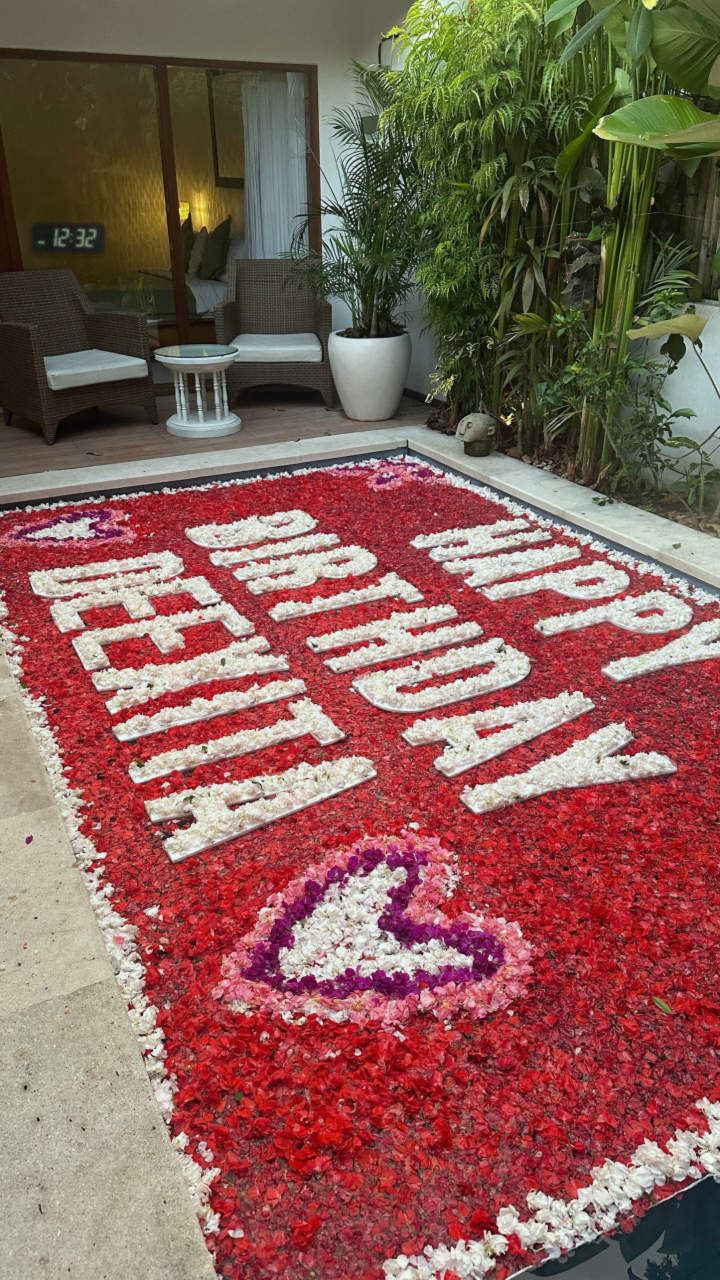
12:32
